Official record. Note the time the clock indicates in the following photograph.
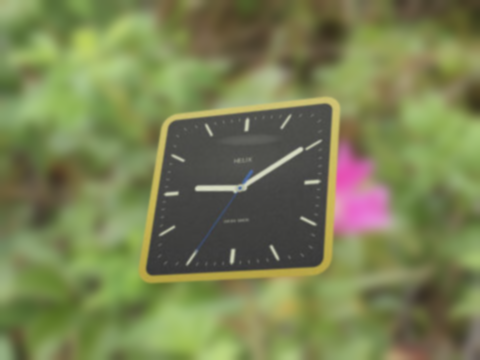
9:09:35
